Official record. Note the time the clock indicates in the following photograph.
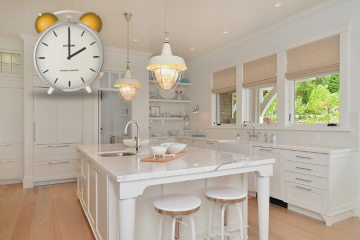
2:00
